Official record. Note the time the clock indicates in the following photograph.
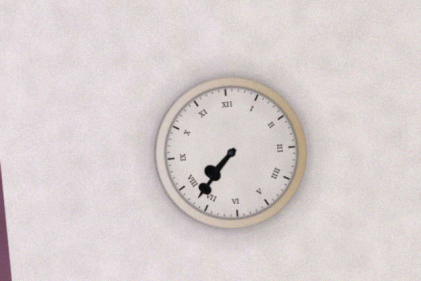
7:37
